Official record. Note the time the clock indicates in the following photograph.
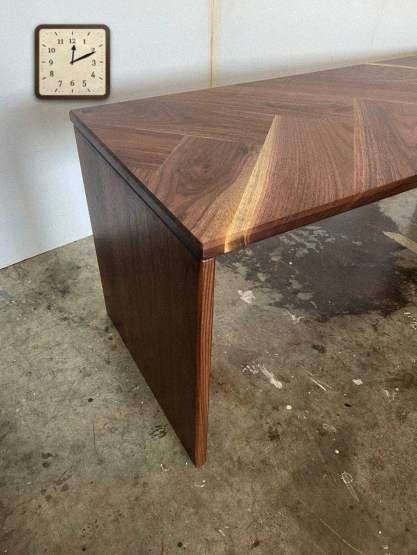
12:11
